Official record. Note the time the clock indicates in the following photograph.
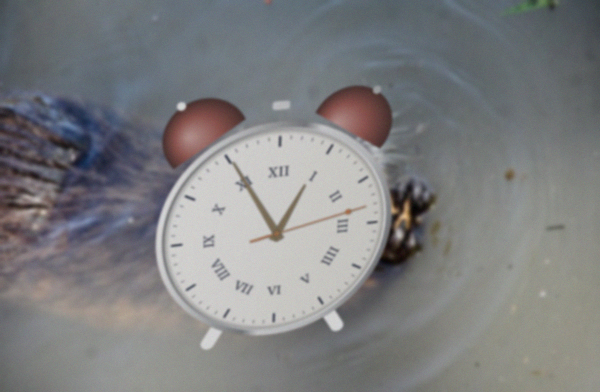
12:55:13
